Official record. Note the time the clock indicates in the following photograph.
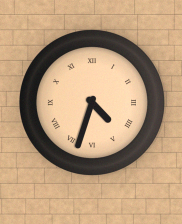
4:33
